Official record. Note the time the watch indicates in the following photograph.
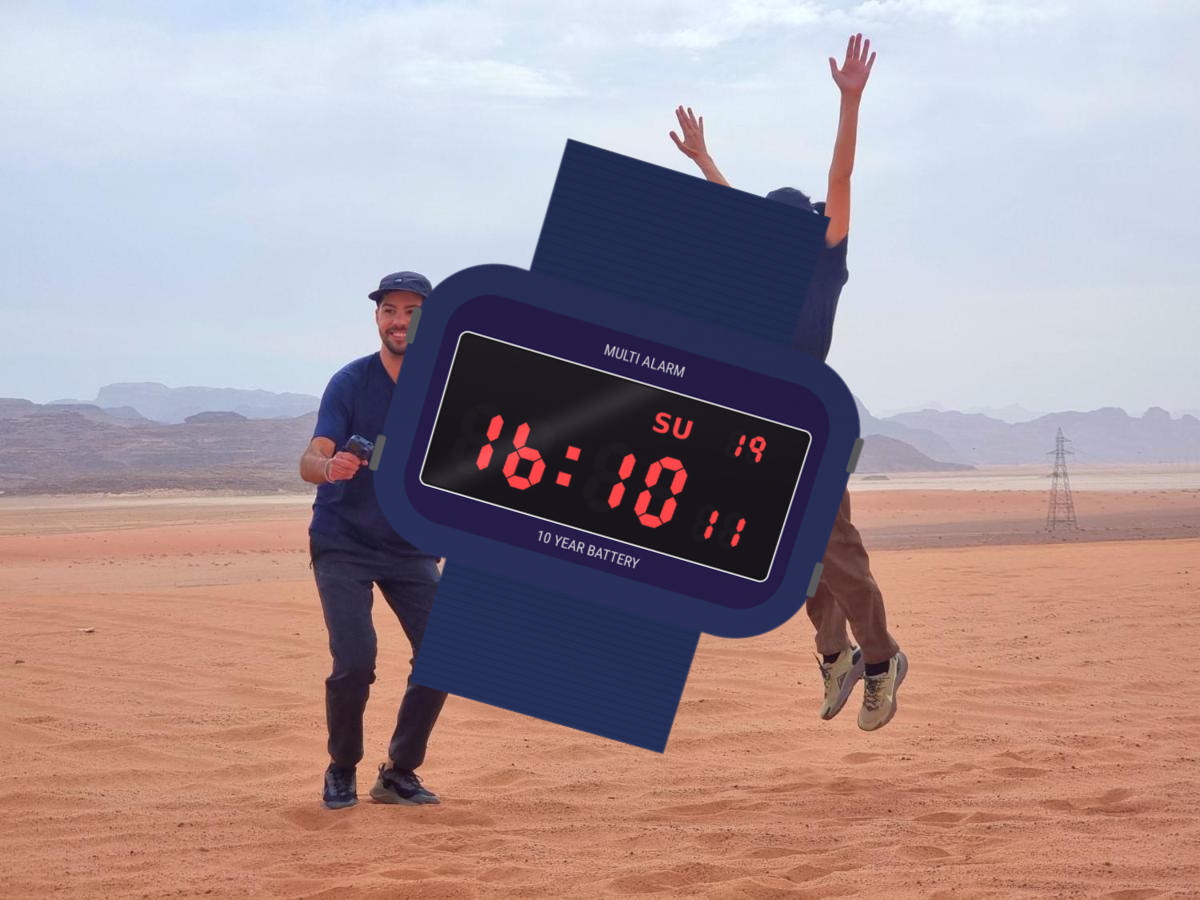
16:10:11
